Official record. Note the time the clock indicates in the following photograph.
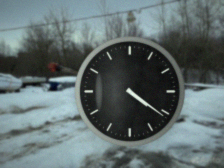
4:21
